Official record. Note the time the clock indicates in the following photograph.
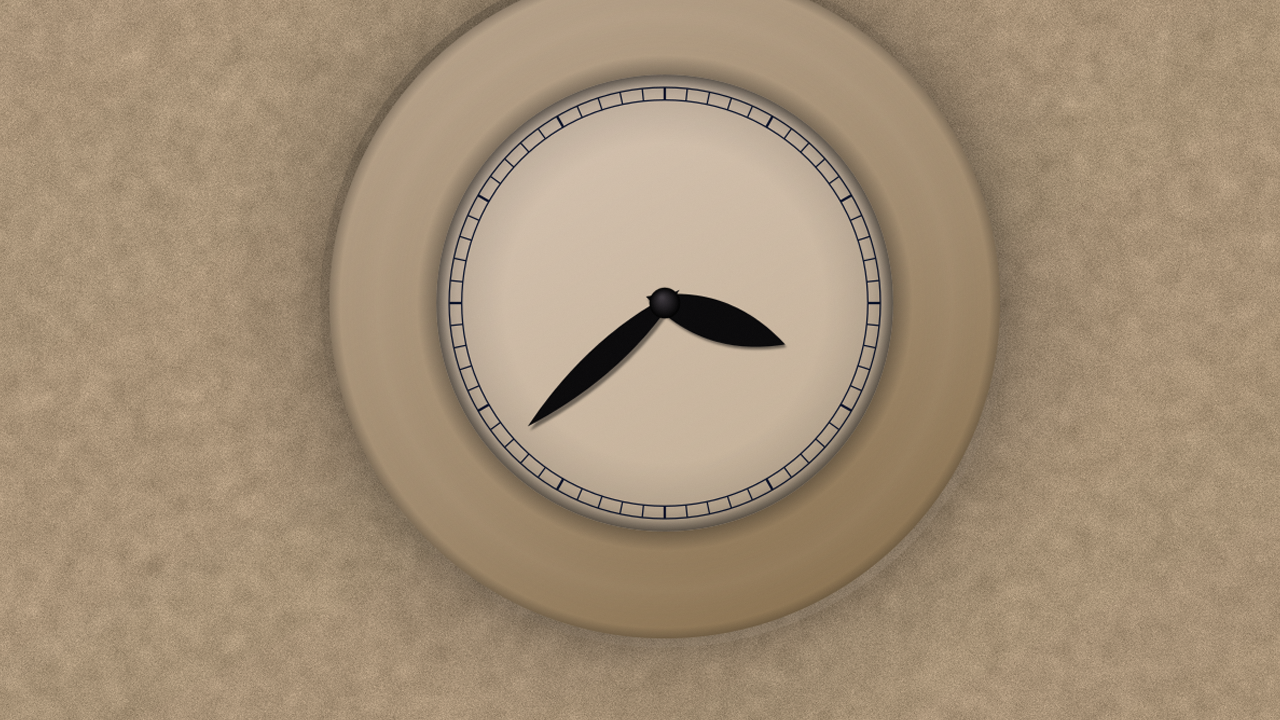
3:38
